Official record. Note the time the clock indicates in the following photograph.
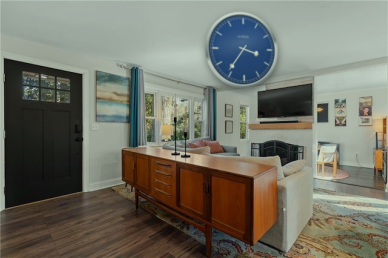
3:36
